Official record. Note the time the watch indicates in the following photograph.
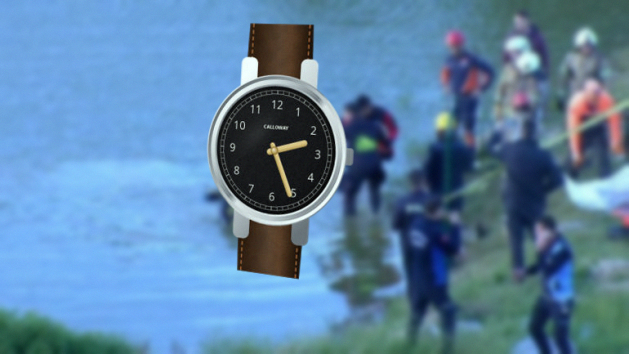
2:26
